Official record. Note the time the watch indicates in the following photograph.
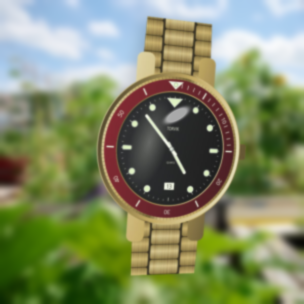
4:53
